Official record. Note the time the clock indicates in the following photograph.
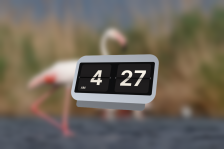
4:27
